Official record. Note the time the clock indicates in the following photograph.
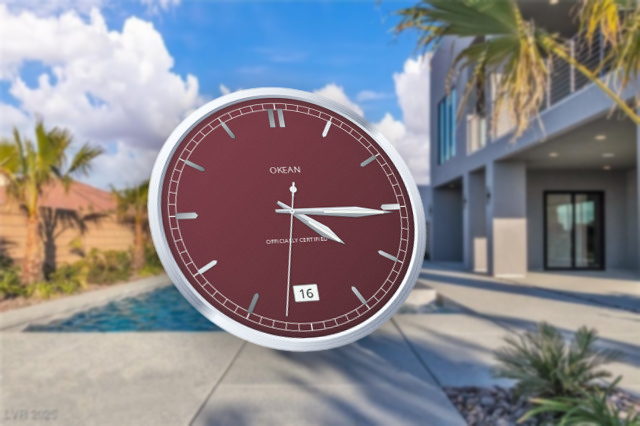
4:15:32
